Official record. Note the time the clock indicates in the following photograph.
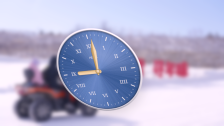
9:01
